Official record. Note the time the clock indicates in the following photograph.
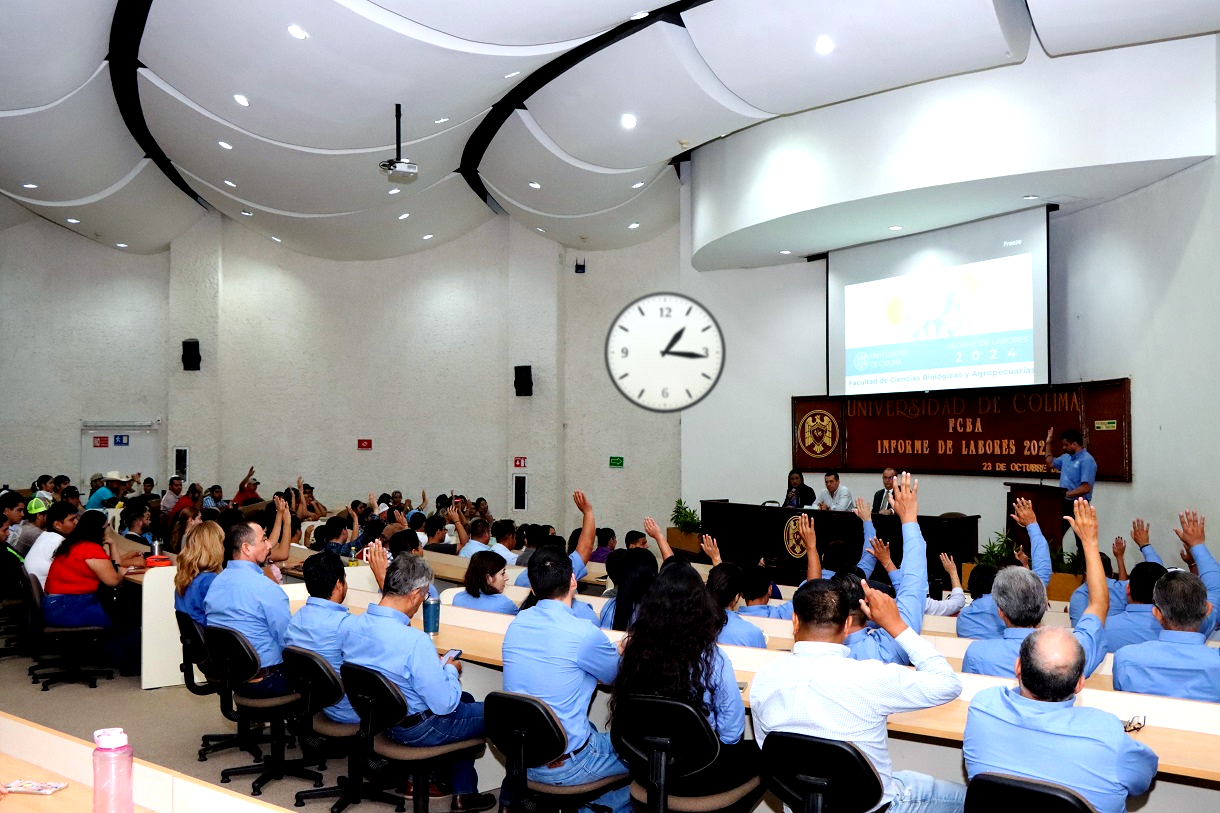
1:16
